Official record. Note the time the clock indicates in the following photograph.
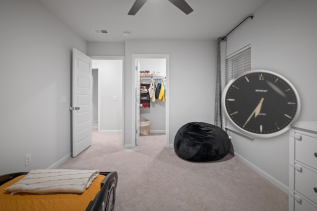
6:35
